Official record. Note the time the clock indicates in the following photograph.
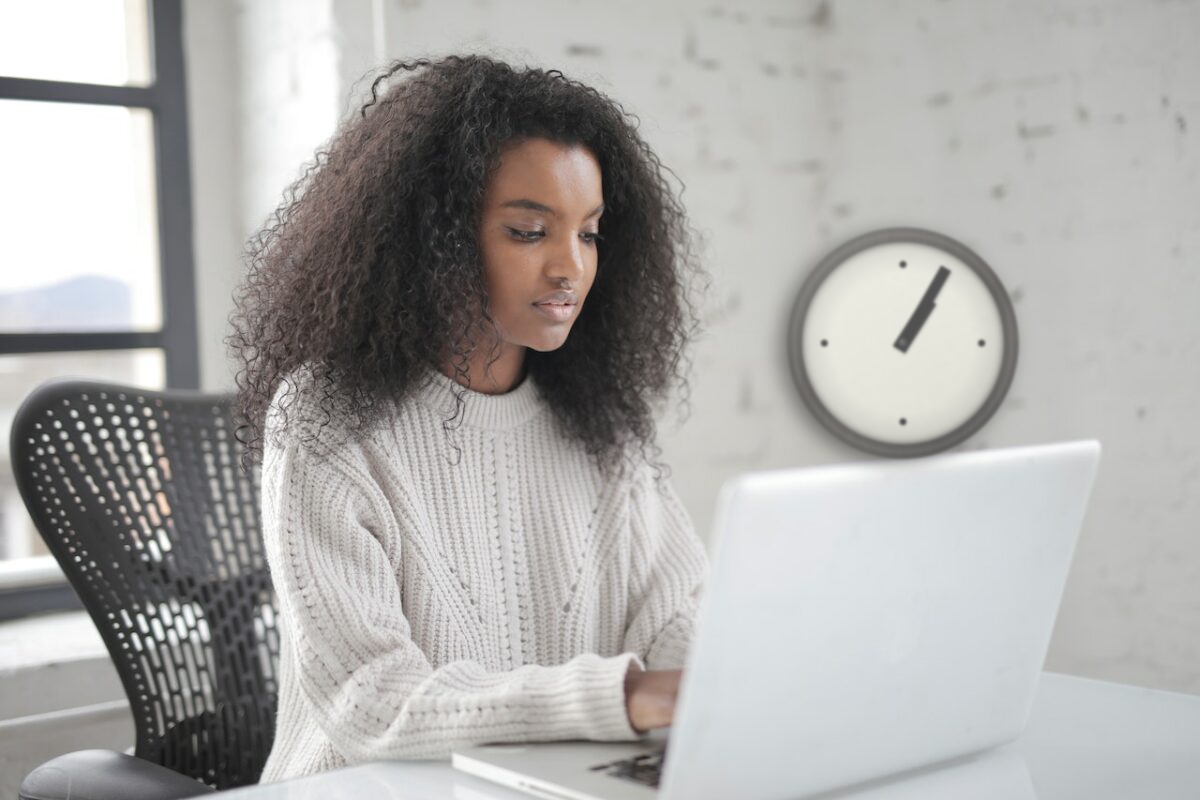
1:05
